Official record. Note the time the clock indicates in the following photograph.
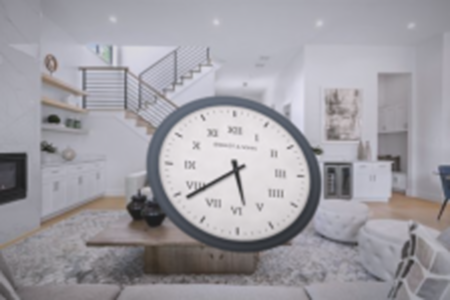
5:39
